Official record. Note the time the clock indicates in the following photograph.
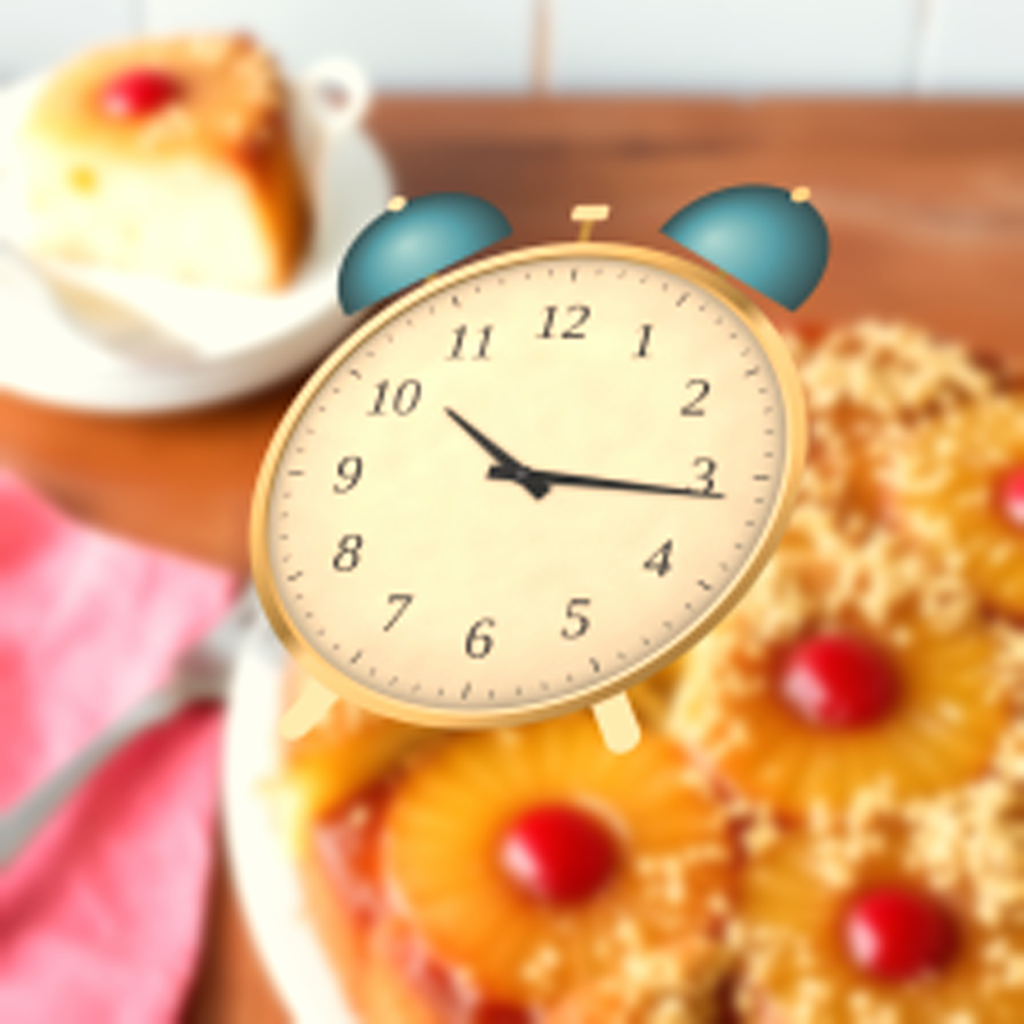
10:16
